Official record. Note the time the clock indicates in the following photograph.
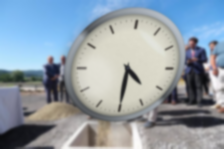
4:30
